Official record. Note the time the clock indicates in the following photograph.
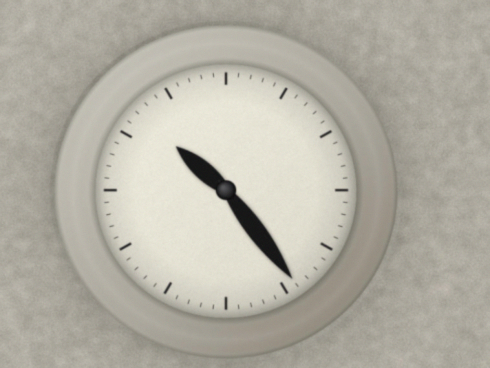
10:24
